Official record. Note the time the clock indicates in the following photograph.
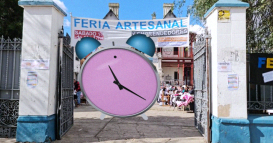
11:21
